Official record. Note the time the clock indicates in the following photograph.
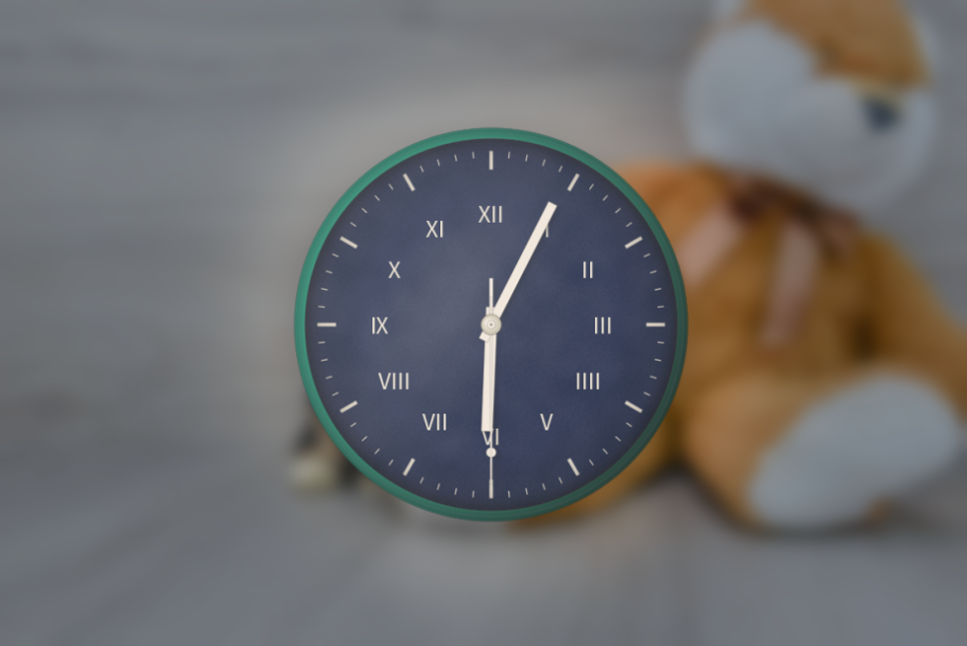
6:04:30
